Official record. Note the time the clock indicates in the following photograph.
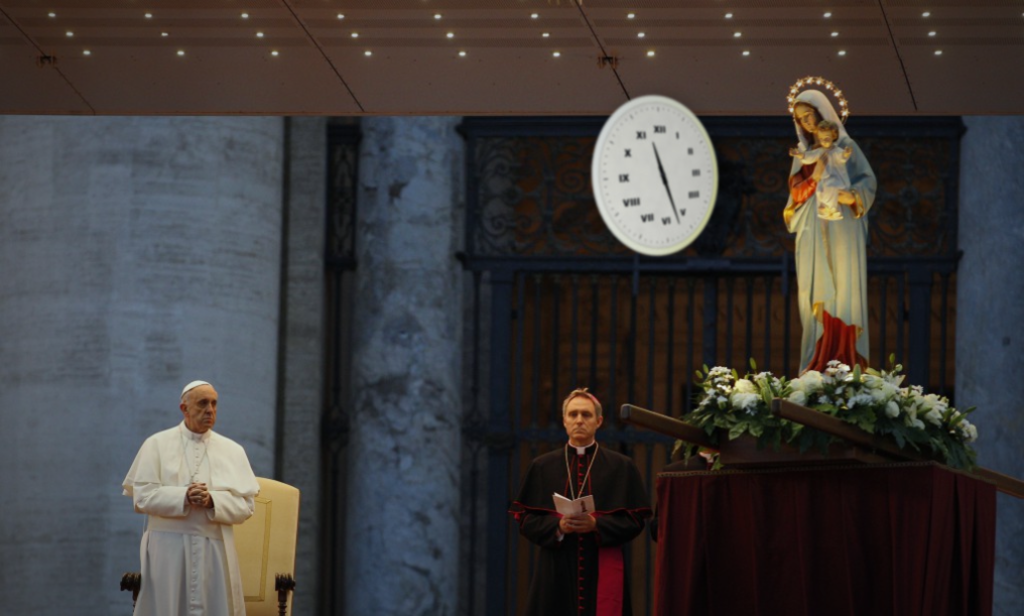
11:27
